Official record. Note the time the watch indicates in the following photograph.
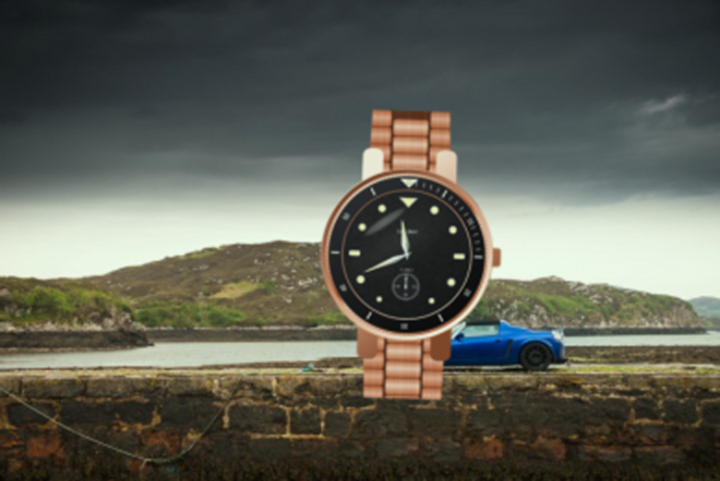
11:41
